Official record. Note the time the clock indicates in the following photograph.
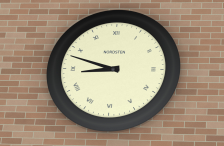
8:48
